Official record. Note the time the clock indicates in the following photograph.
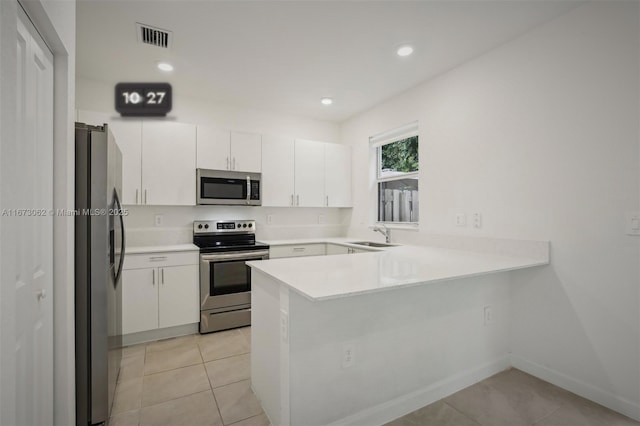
10:27
